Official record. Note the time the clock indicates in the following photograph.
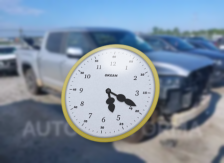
5:19
